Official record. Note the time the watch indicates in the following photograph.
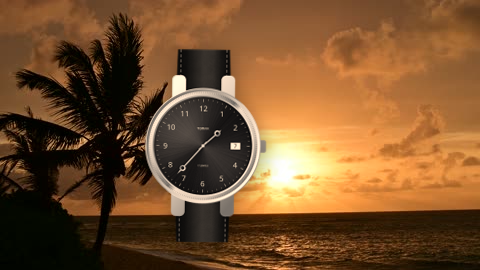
1:37
